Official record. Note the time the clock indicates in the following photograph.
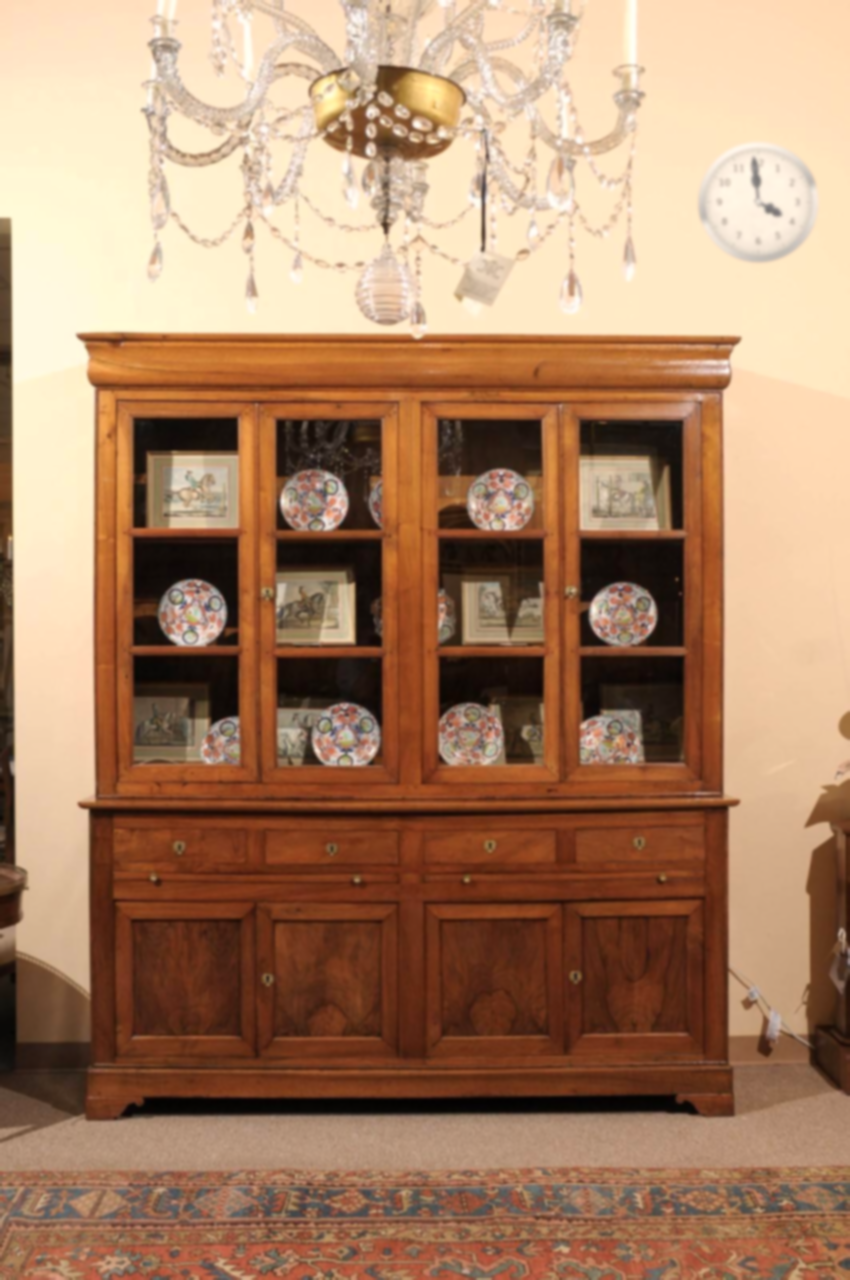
3:59
